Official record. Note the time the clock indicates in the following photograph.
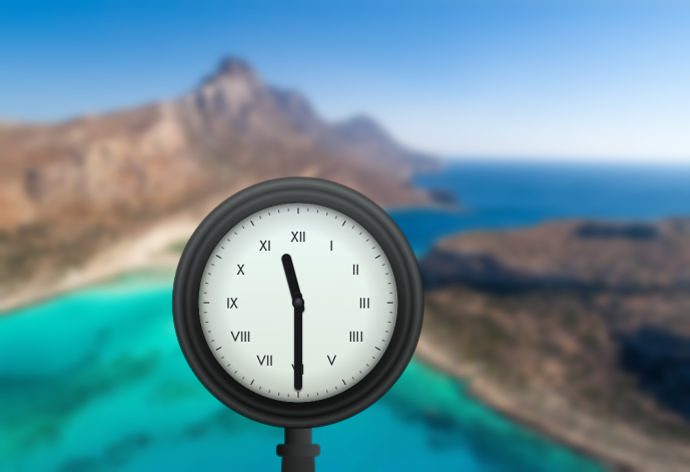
11:30
